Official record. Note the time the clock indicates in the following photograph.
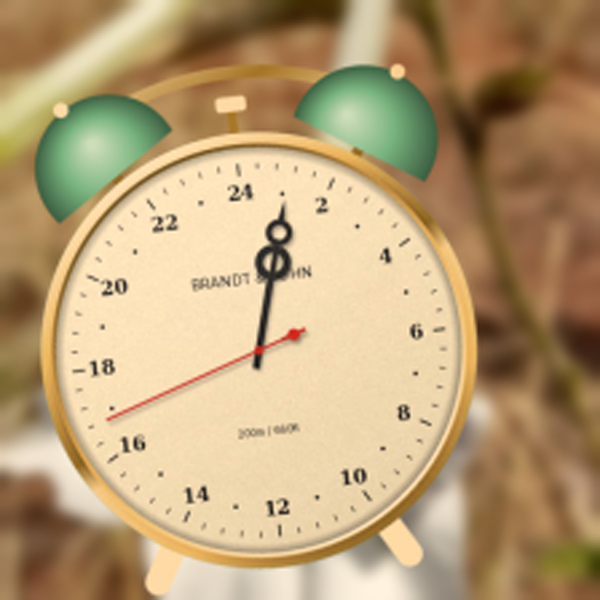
1:02:42
